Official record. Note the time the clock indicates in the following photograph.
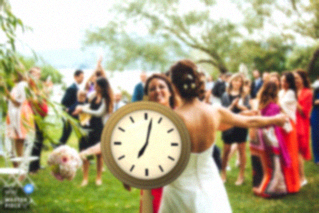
7:02
